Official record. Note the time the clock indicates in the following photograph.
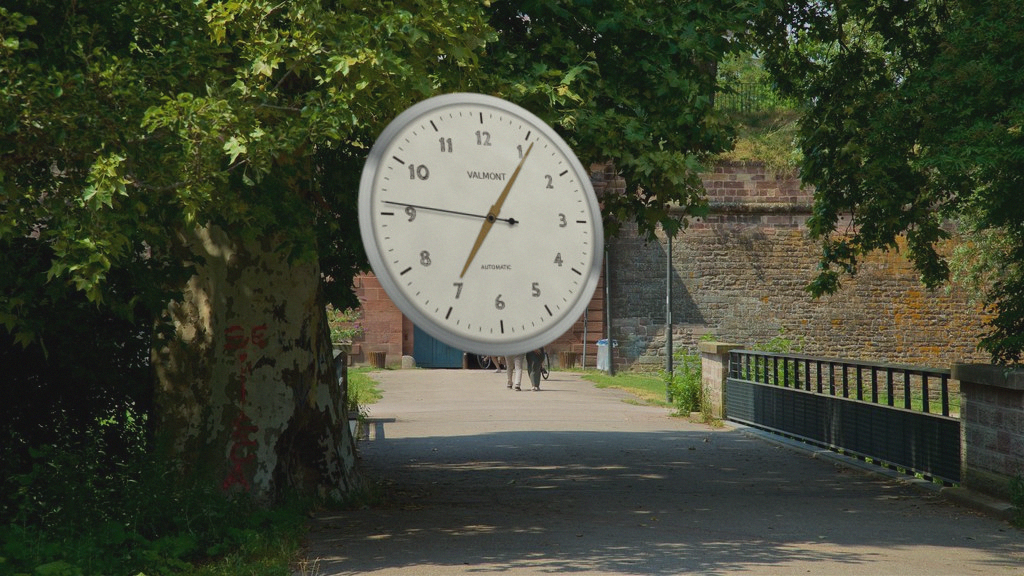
7:05:46
